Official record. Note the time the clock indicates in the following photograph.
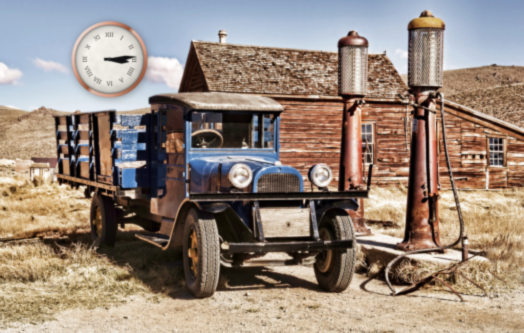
3:14
